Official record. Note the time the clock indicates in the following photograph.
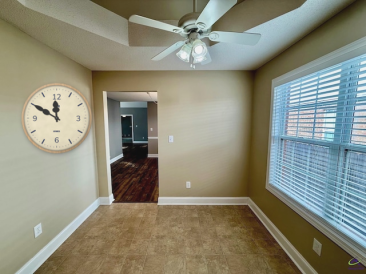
11:50
